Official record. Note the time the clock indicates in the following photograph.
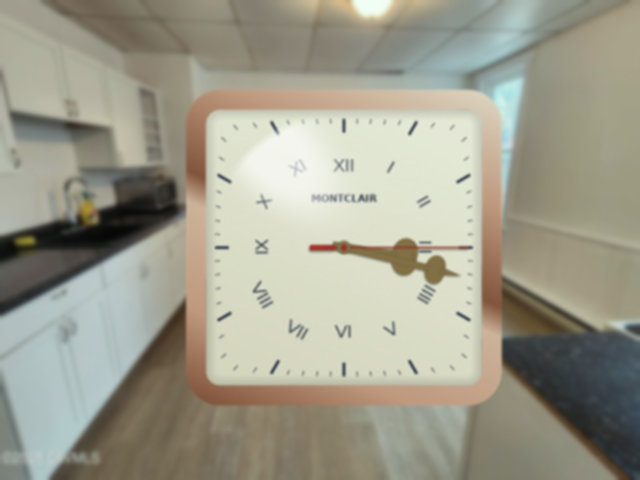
3:17:15
